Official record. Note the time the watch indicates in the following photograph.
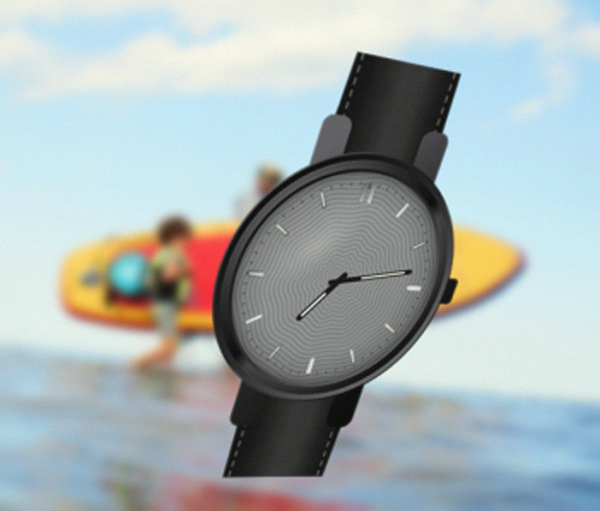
7:13
